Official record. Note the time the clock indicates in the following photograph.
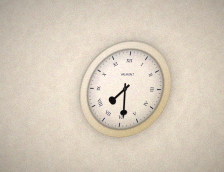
7:29
